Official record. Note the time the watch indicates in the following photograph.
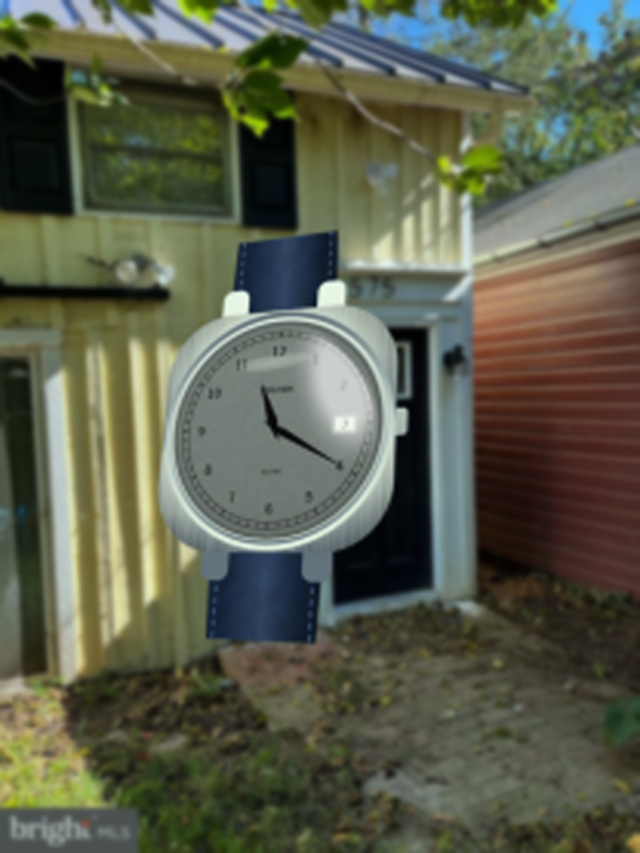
11:20
